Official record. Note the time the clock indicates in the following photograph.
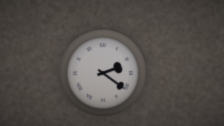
2:21
